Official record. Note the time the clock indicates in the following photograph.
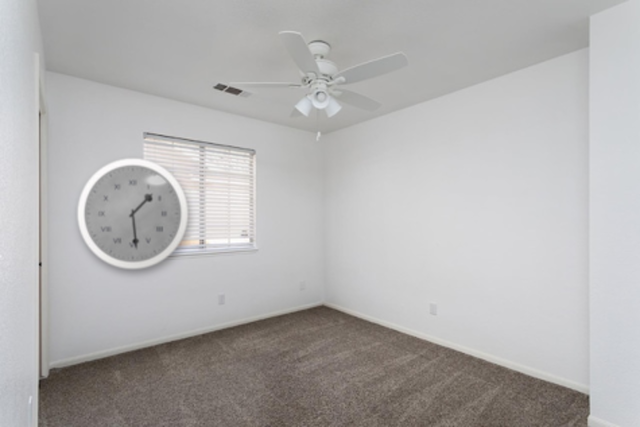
1:29
